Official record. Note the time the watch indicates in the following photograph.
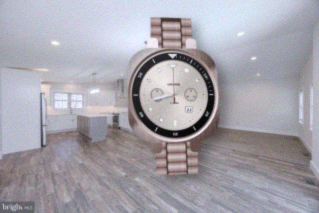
8:43
